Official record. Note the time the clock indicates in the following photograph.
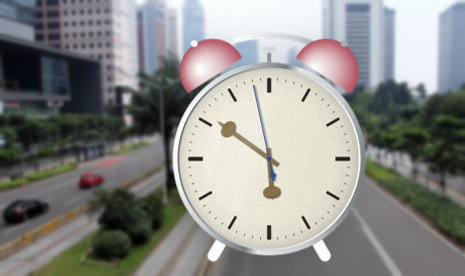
5:50:58
